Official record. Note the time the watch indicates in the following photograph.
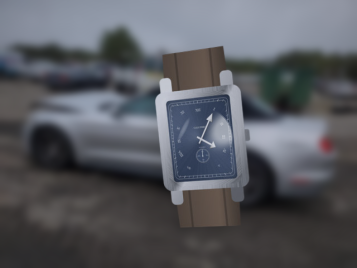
4:05
